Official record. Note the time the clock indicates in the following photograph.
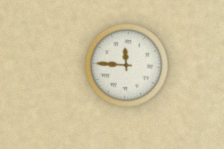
11:45
